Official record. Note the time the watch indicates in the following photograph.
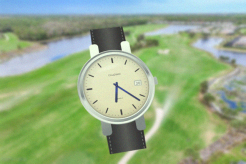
6:22
